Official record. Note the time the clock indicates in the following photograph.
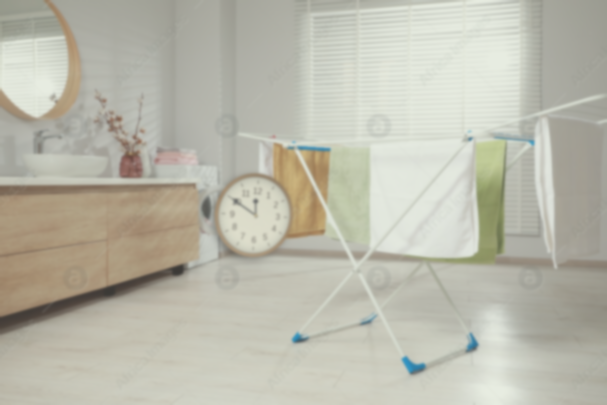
11:50
